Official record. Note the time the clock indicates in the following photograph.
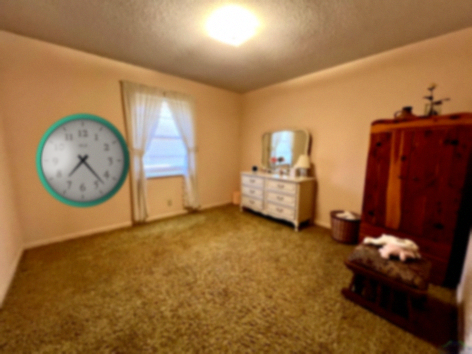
7:23
